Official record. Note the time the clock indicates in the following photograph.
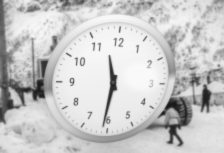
11:31
